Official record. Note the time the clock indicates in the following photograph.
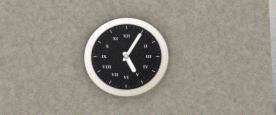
5:05
